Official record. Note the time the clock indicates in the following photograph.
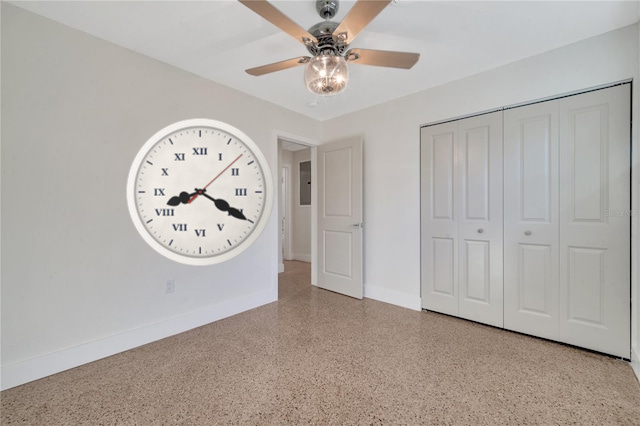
8:20:08
